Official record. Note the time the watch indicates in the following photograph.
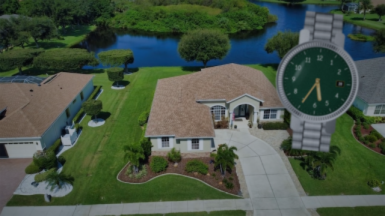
5:35
